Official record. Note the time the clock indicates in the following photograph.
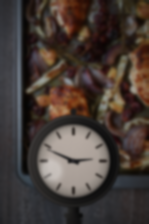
2:49
